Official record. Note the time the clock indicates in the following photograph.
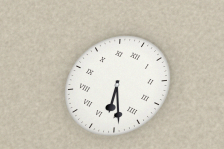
5:24
